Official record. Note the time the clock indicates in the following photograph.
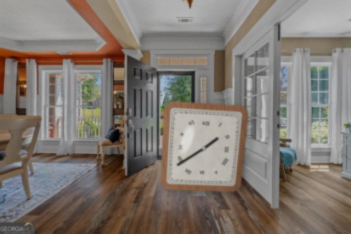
1:39
